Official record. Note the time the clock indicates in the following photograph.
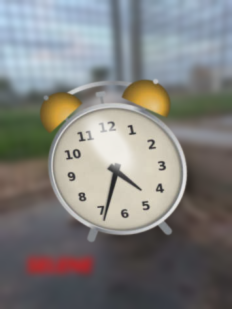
4:34
